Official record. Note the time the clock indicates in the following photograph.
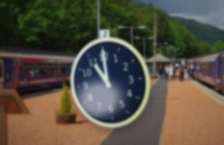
11:00
